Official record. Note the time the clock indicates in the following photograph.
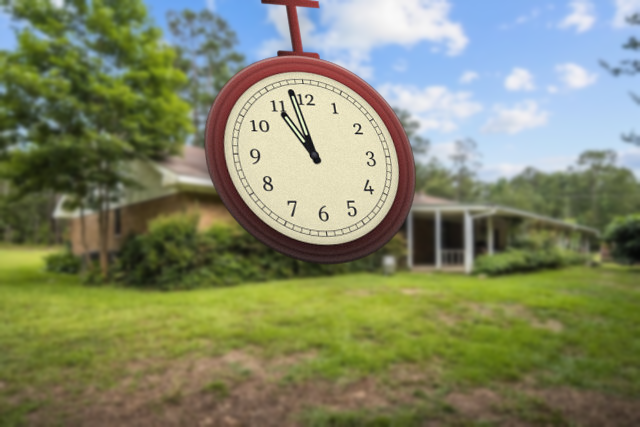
10:58
